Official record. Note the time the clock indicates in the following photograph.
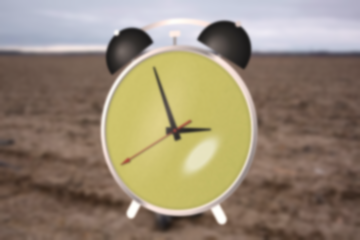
2:56:40
